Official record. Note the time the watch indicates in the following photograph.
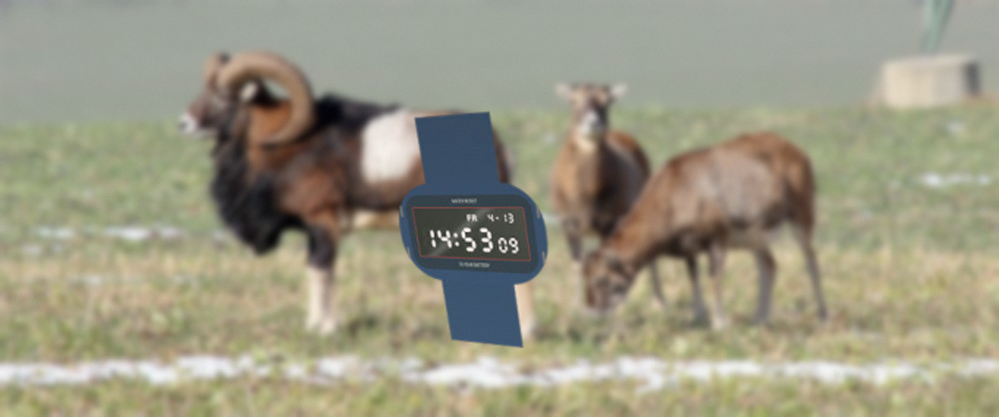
14:53:09
